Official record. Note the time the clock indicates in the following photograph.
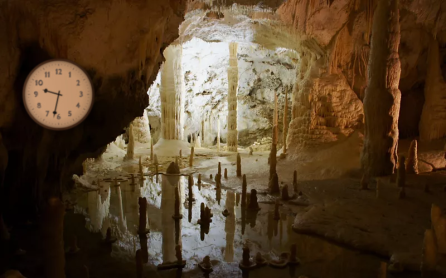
9:32
